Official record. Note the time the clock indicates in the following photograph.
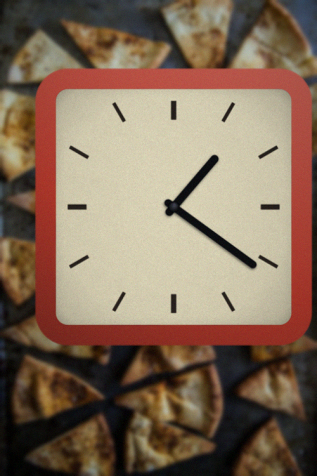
1:21
